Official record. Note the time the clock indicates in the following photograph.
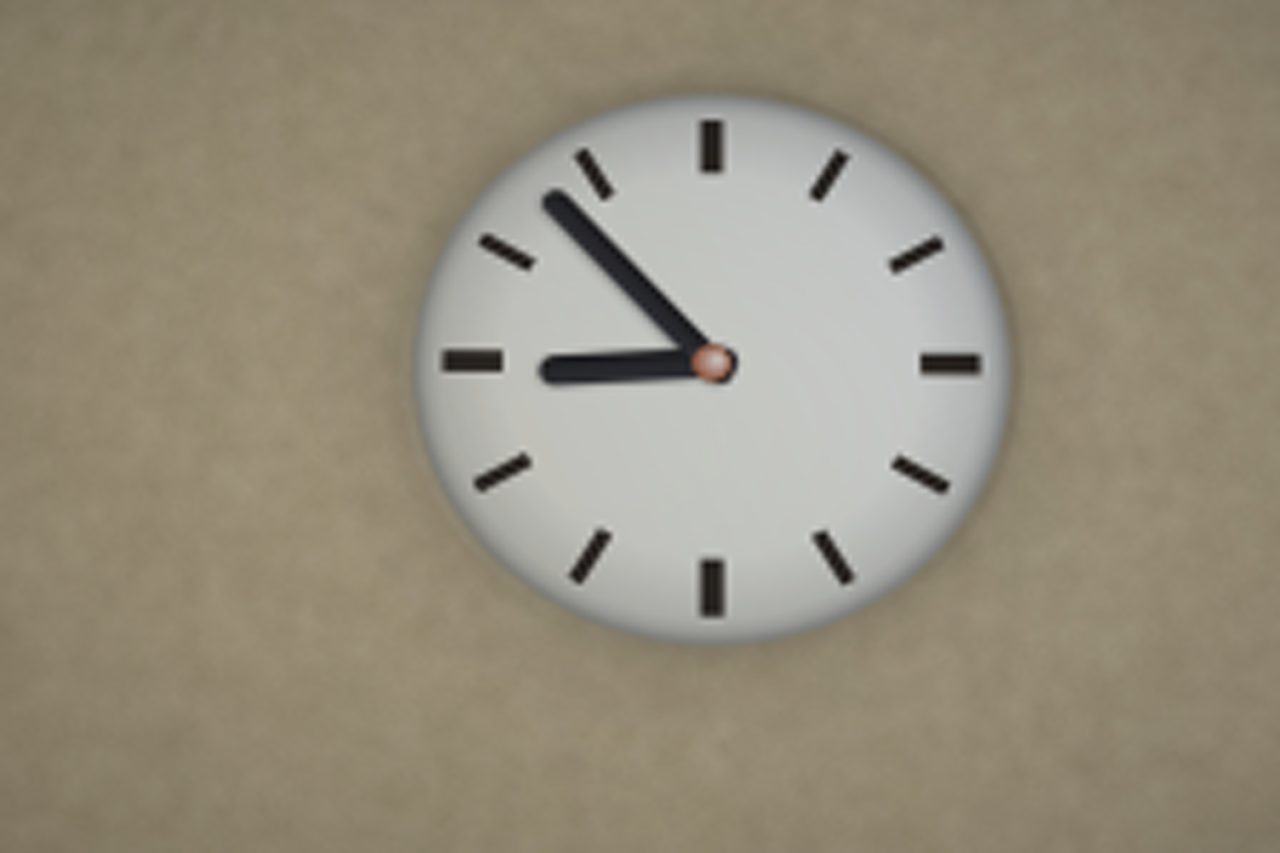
8:53
